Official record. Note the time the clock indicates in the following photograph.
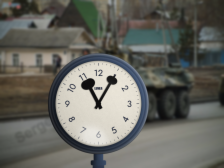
11:05
